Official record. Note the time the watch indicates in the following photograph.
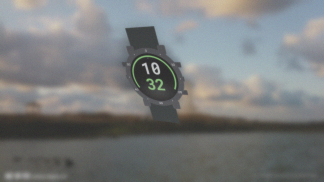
10:32
